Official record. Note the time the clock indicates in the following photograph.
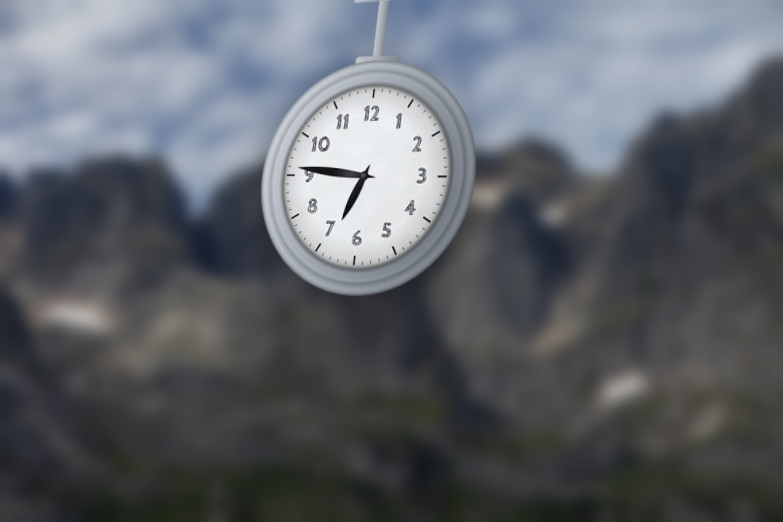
6:46
